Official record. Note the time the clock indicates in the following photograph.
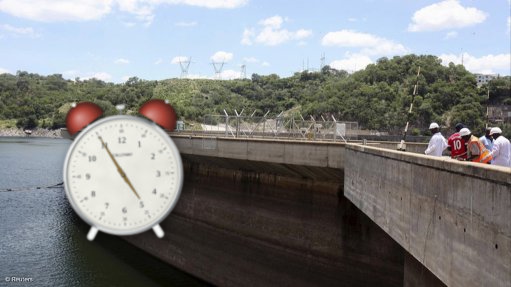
4:55
